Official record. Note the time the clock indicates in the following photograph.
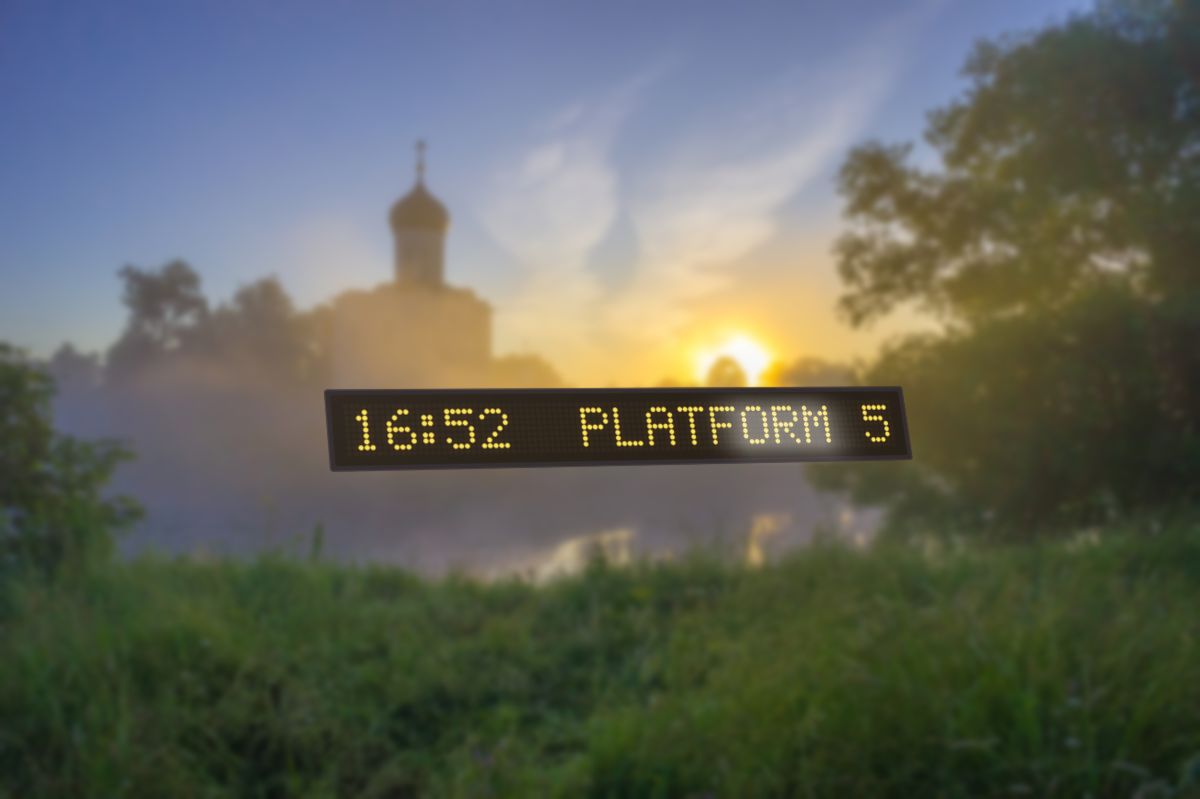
16:52
